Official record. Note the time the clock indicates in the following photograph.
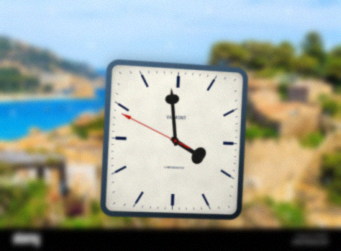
3:58:49
